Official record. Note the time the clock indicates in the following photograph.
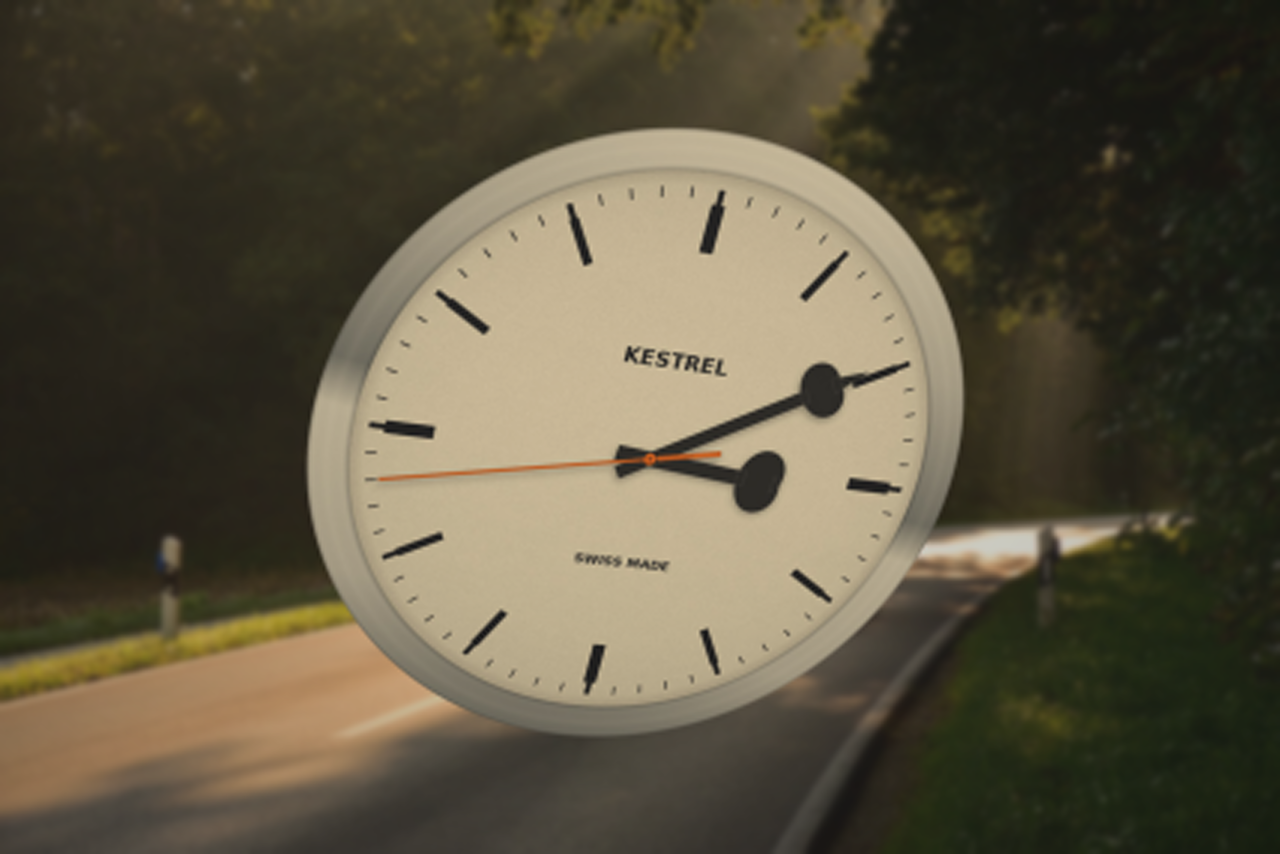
3:09:43
